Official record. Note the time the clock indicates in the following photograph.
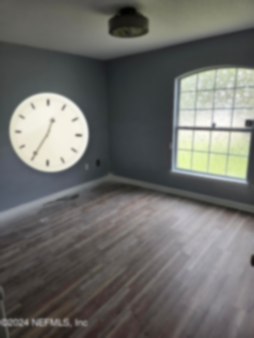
12:35
